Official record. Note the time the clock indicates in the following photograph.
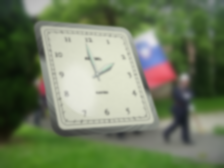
1:59
